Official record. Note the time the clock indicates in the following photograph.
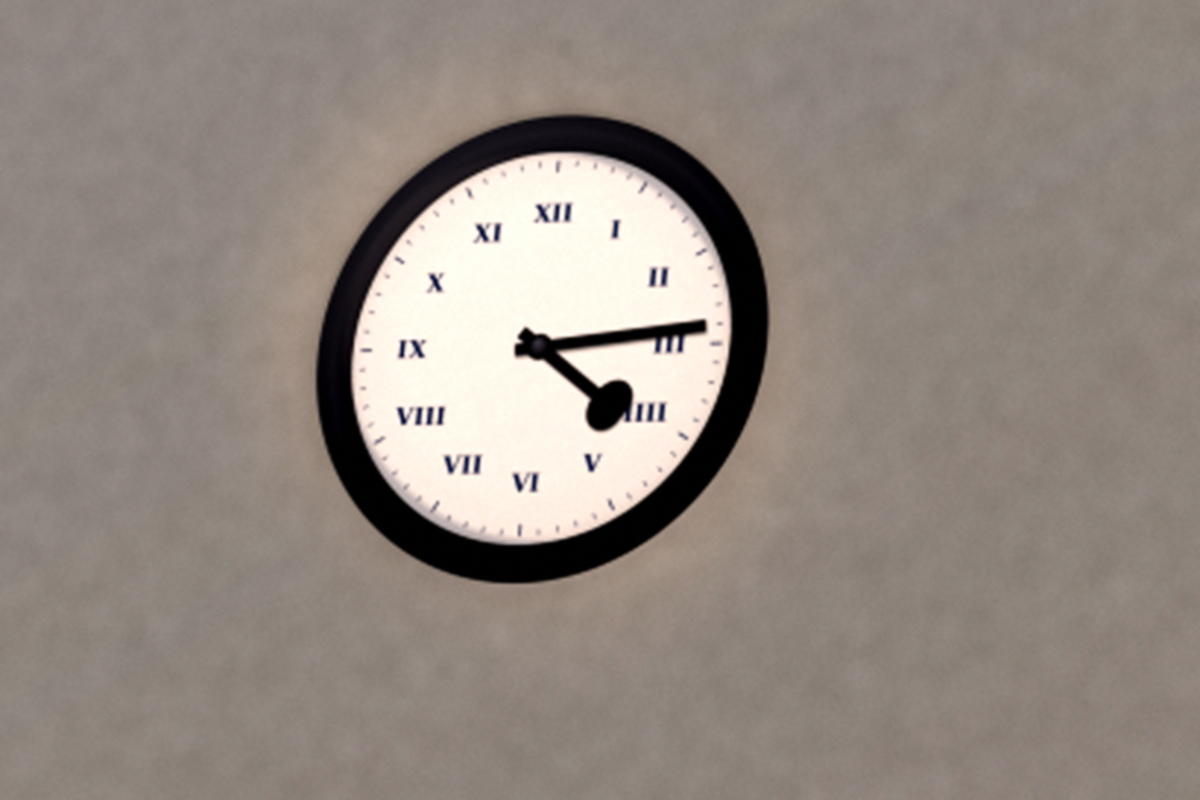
4:14
